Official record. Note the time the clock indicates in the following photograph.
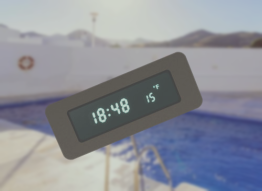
18:48
